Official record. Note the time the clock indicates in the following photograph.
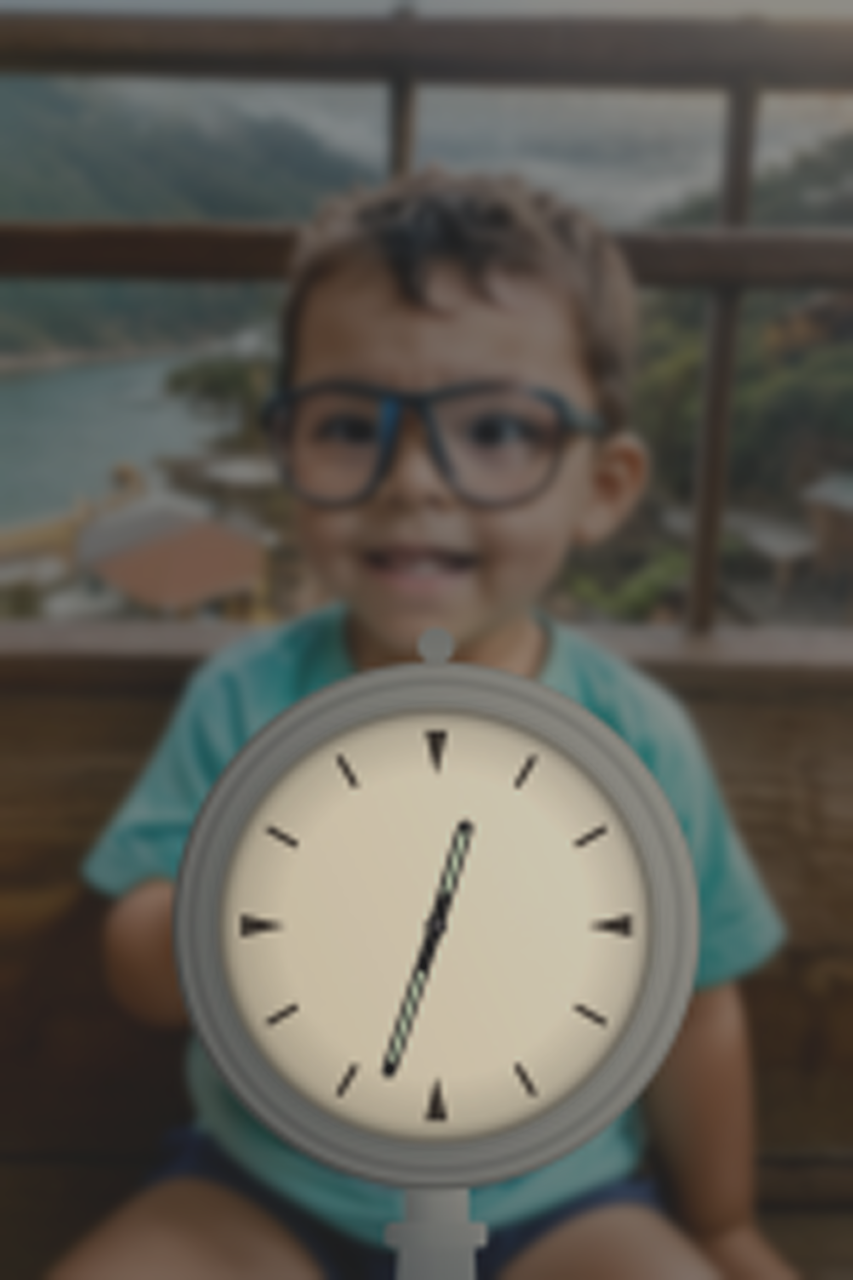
12:33
